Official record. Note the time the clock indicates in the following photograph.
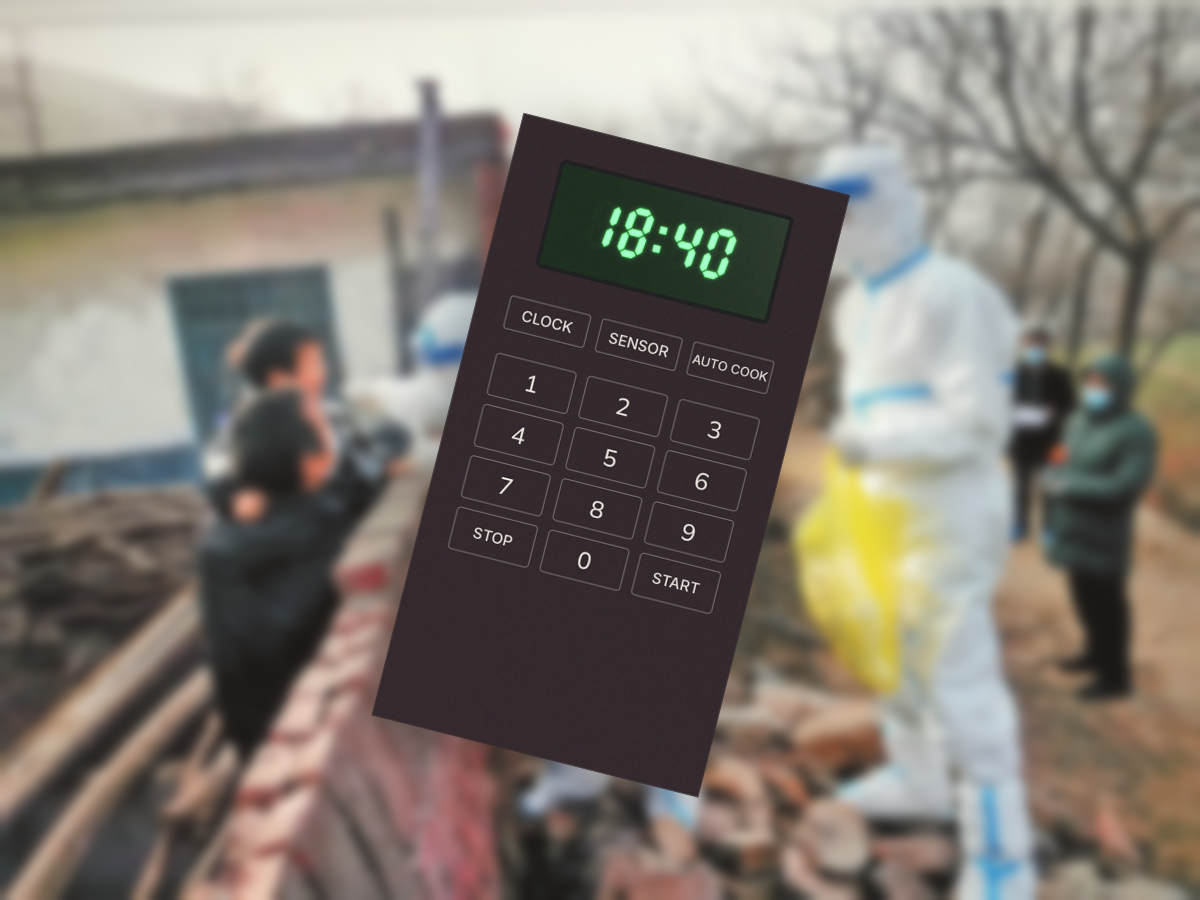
18:40
